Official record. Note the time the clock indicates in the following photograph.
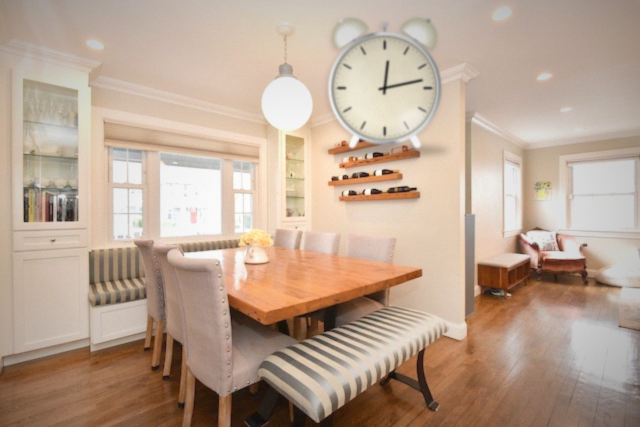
12:13
